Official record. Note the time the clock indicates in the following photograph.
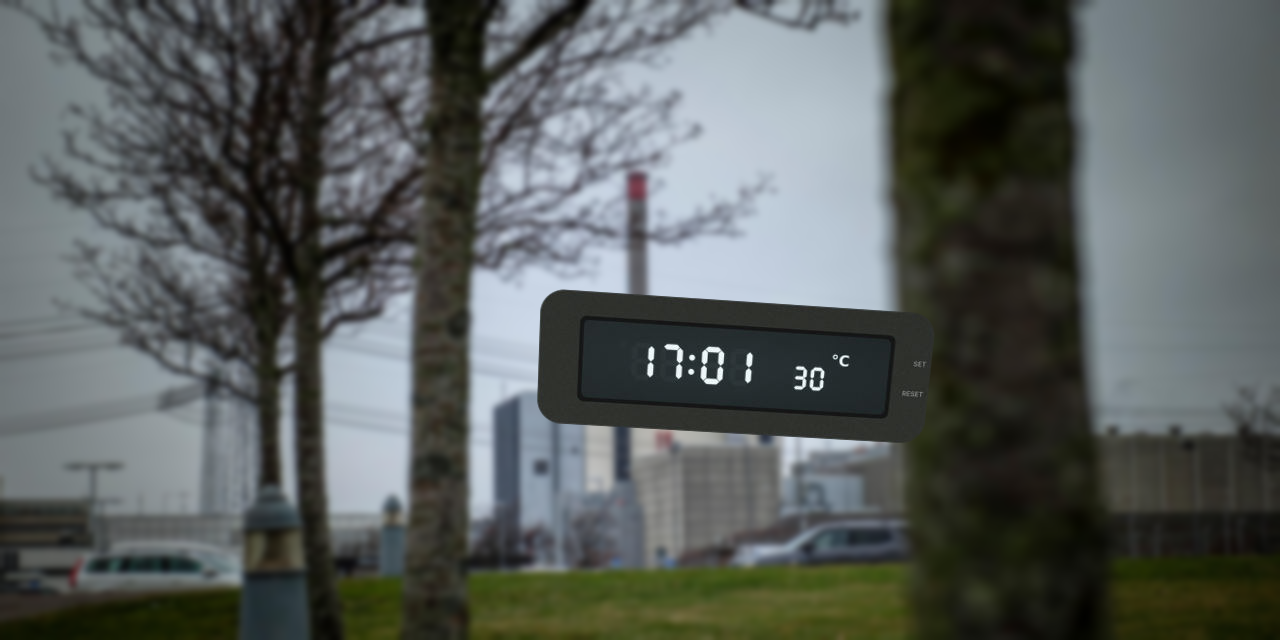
17:01
